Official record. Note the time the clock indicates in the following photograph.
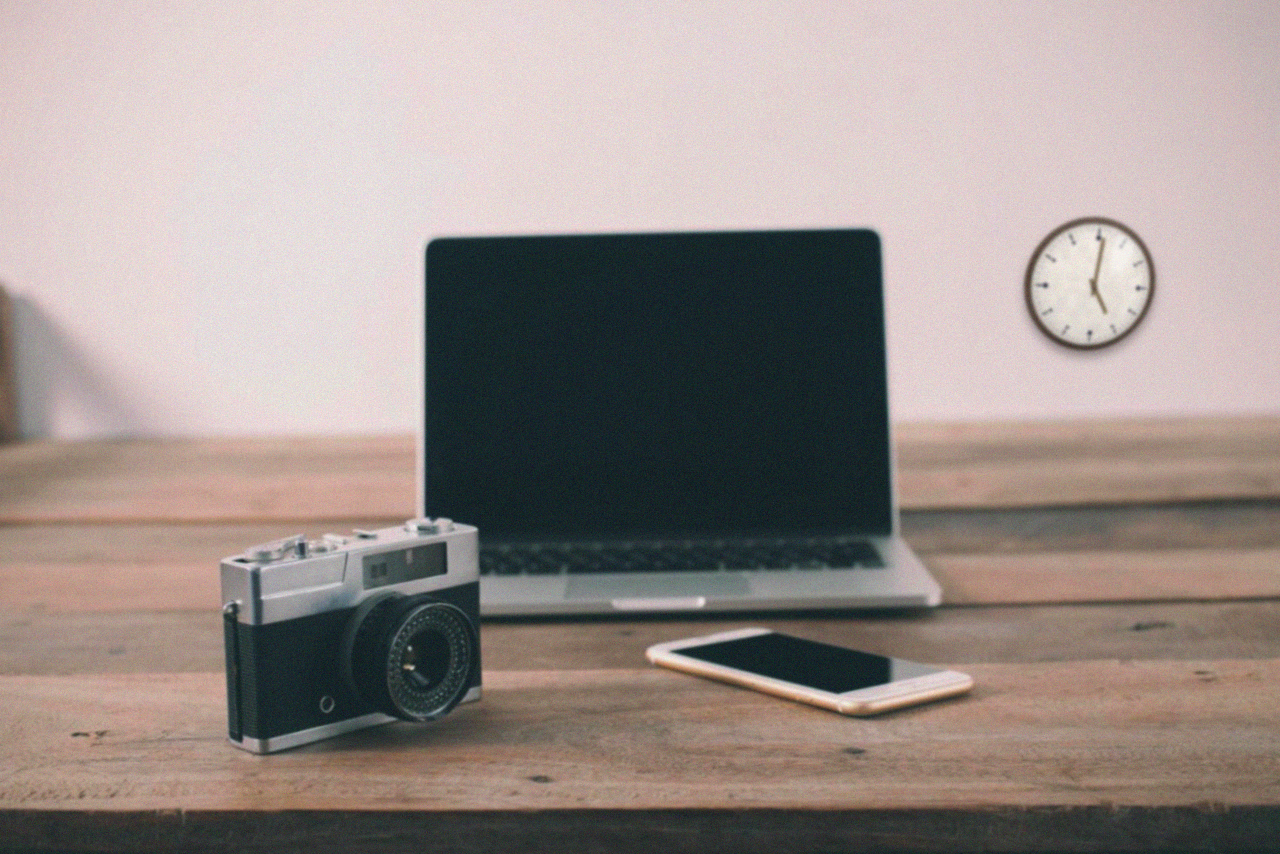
5:01
